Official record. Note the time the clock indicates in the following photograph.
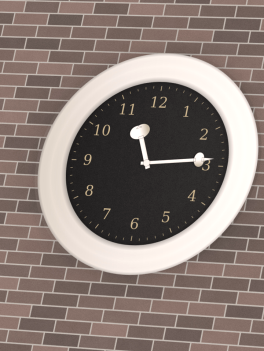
11:14
